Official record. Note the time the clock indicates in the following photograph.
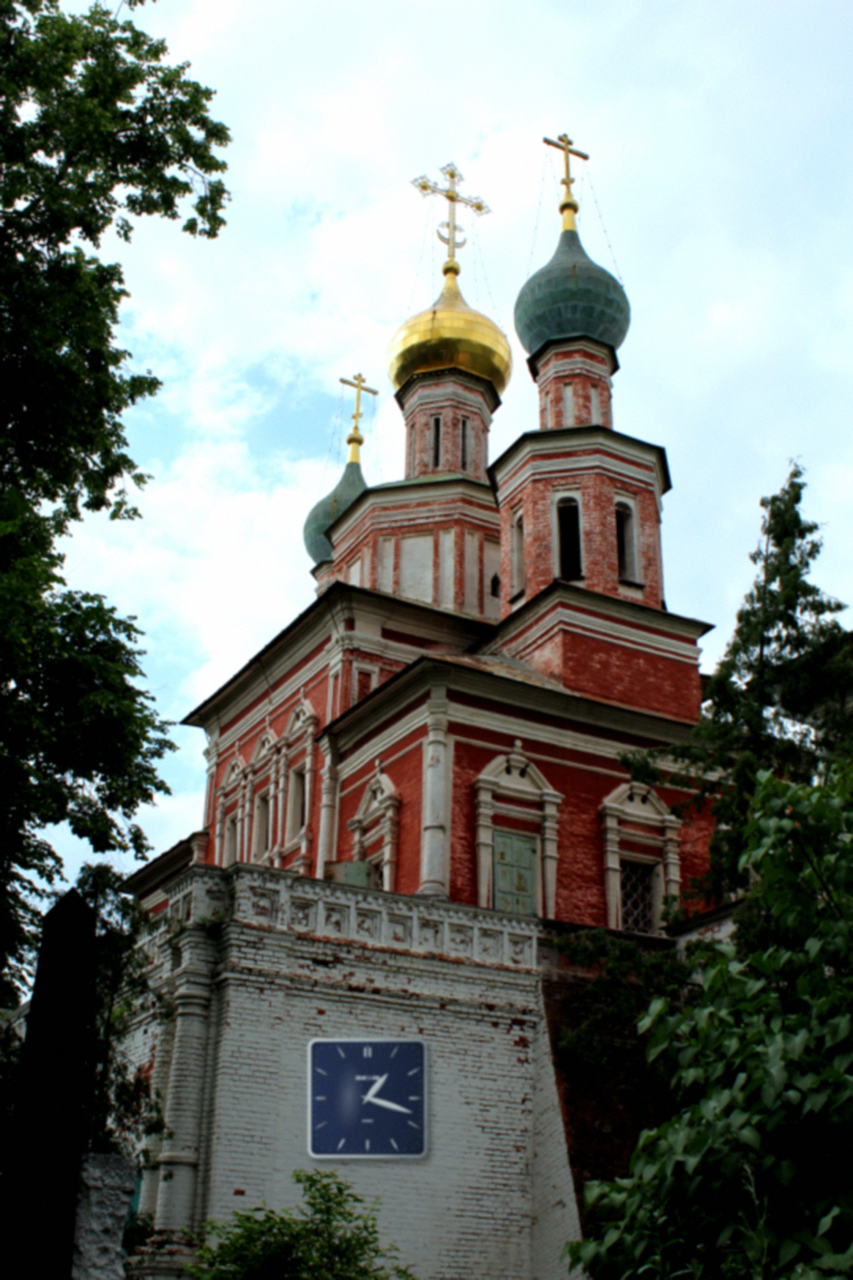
1:18
